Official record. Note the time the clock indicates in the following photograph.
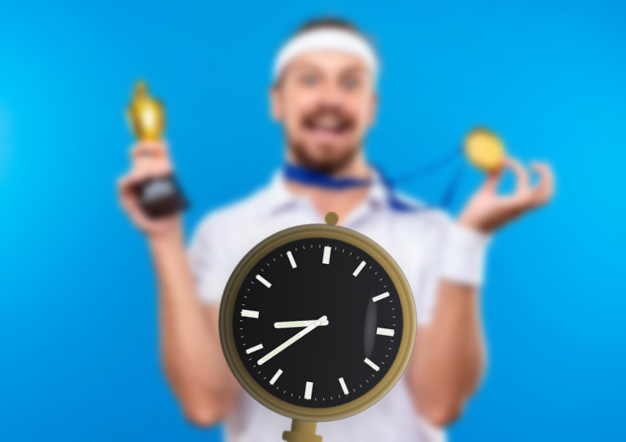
8:38
